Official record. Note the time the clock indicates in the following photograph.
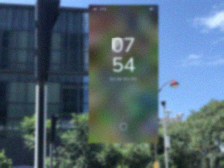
7:54
